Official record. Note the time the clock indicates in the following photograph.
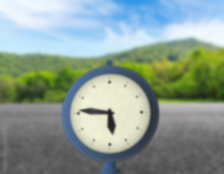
5:46
